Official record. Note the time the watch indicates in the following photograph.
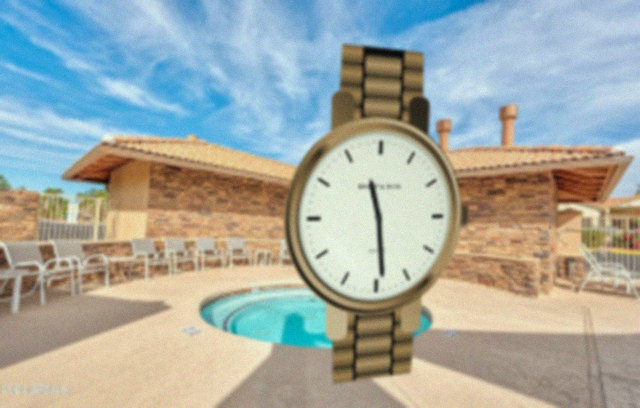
11:29
